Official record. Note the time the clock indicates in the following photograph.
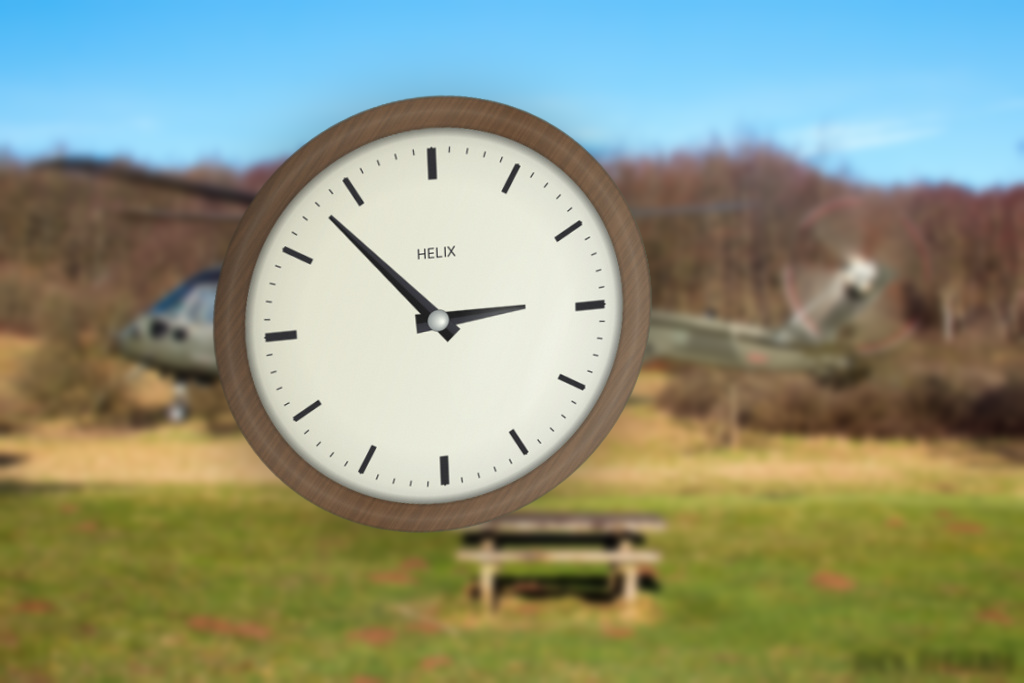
2:53
